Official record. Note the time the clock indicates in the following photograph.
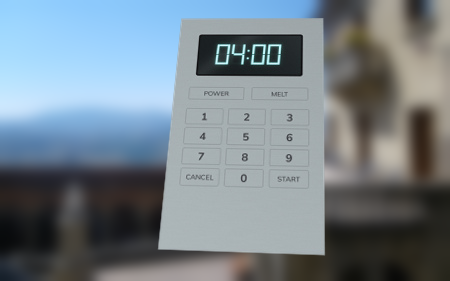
4:00
